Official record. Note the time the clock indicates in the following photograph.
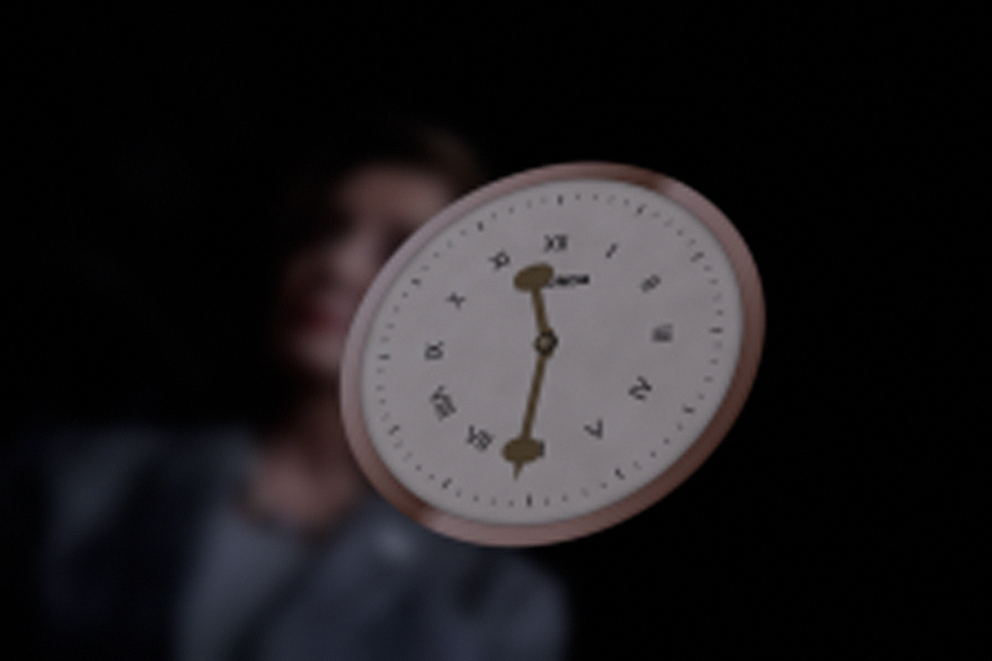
11:31
